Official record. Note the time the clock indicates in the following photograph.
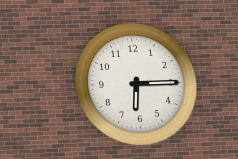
6:15
